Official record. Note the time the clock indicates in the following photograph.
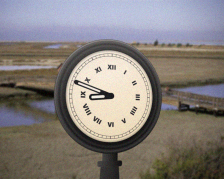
8:48
